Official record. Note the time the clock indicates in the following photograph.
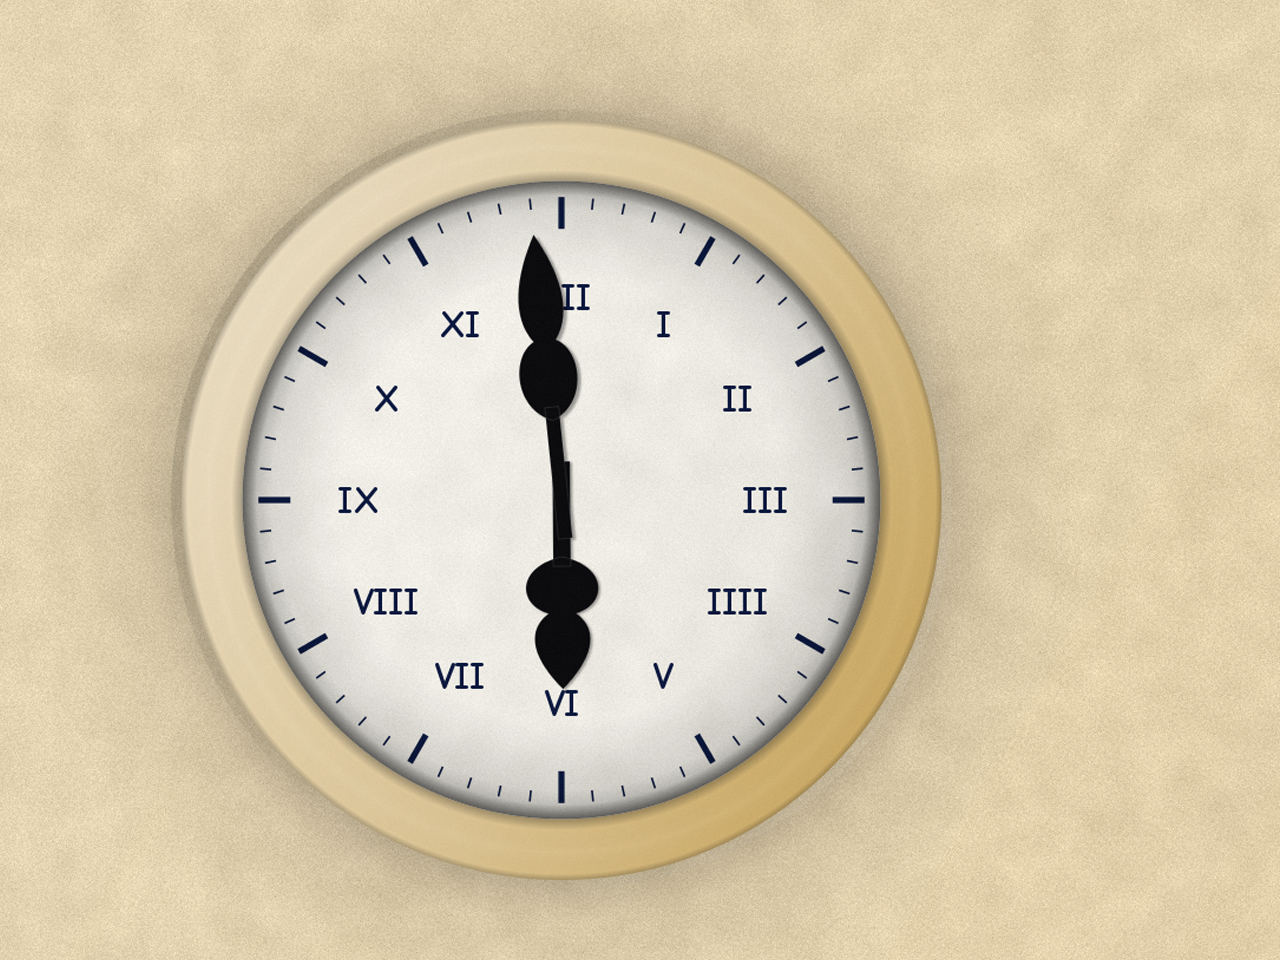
5:59
